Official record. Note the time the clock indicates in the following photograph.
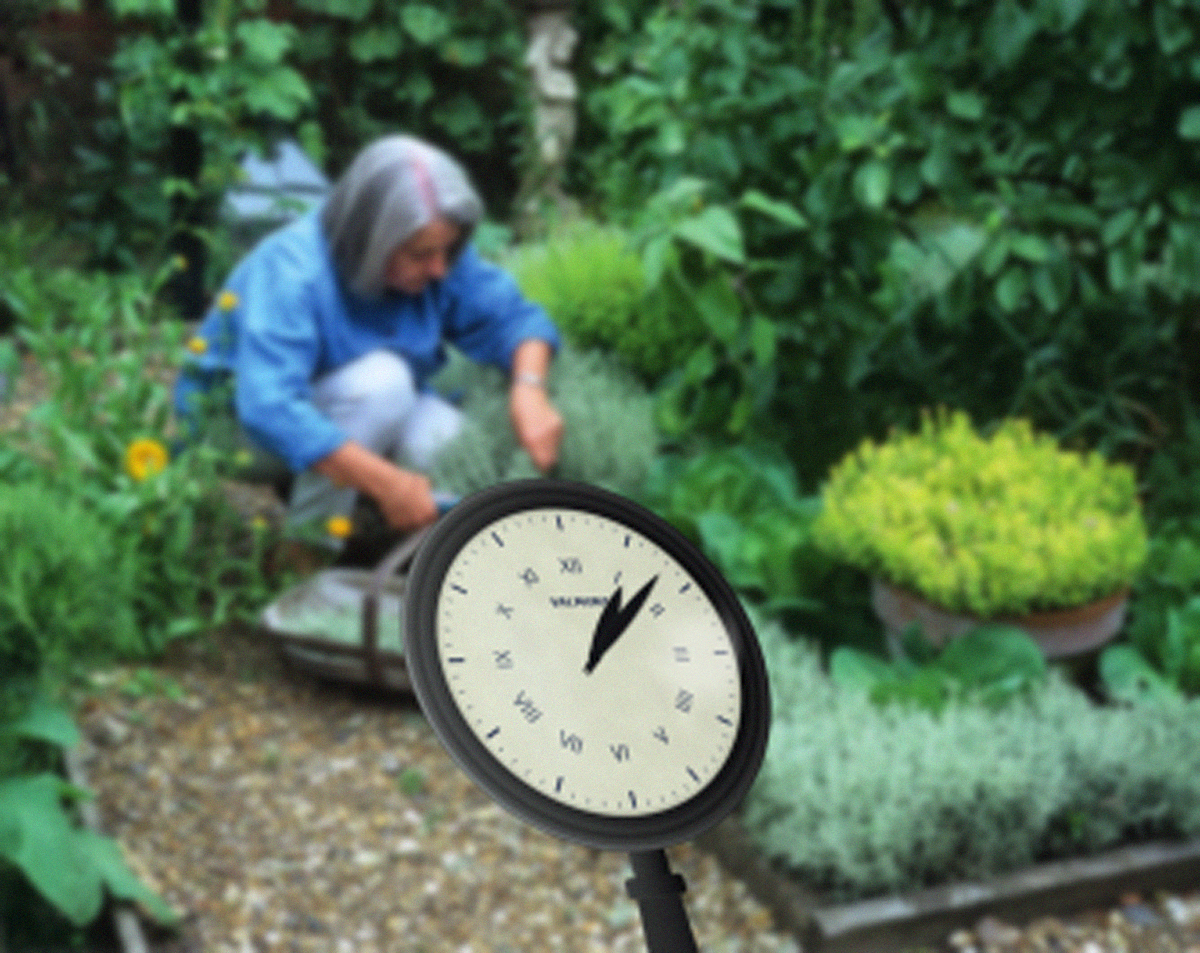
1:08
